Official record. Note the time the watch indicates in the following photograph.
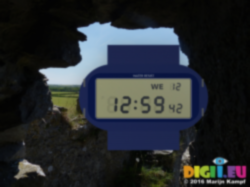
12:59:42
